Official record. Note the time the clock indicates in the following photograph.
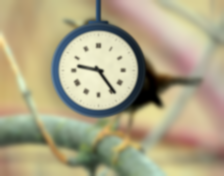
9:24
